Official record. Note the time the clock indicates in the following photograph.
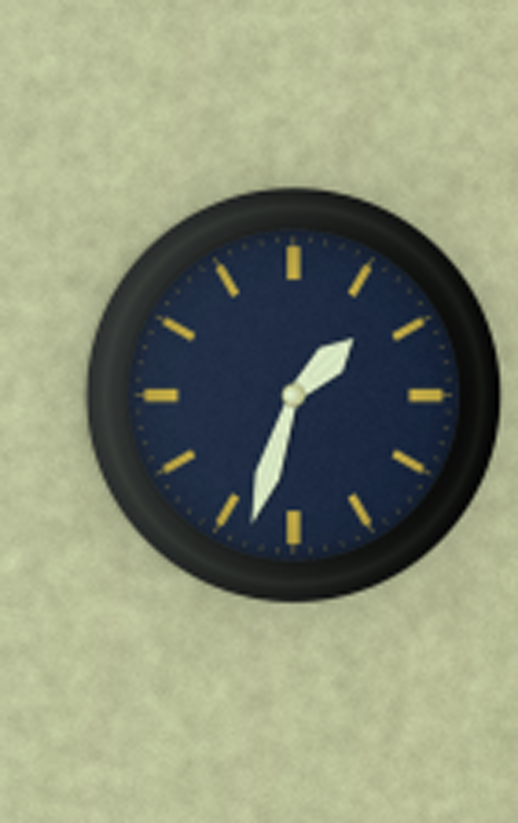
1:33
